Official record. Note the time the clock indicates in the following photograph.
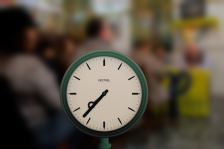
7:37
